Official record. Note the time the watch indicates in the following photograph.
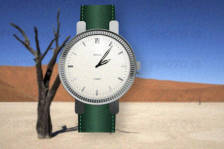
2:06
